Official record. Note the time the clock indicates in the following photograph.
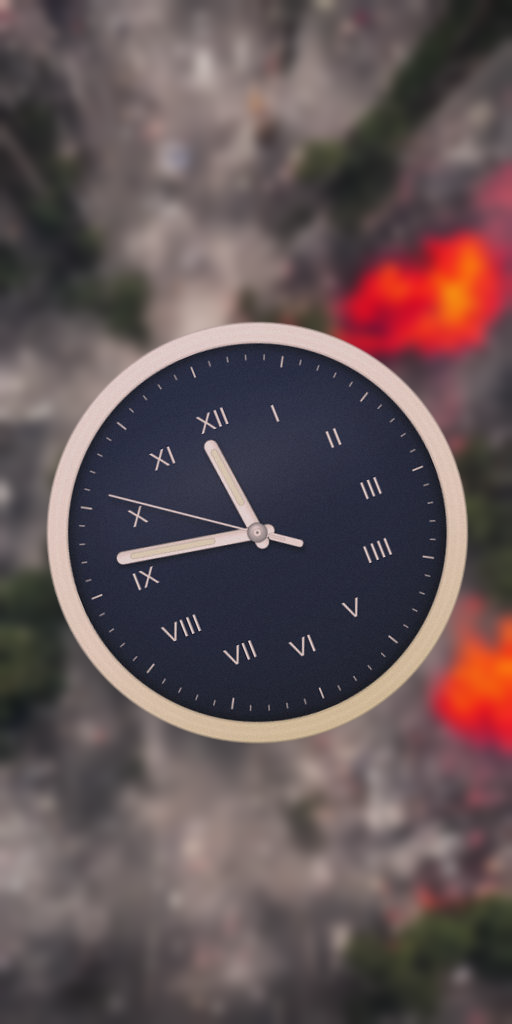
11:46:51
